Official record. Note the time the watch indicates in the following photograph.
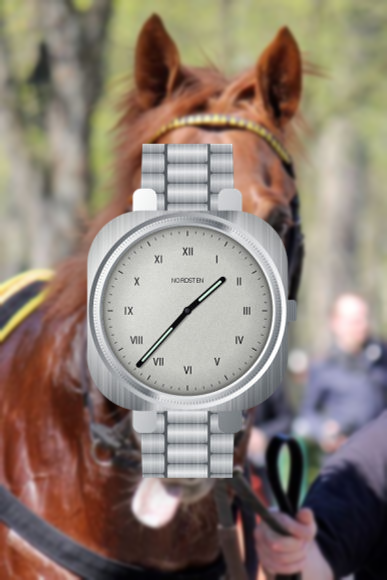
1:37
